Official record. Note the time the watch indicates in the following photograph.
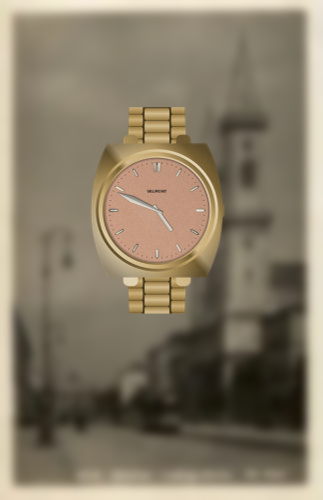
4:49
